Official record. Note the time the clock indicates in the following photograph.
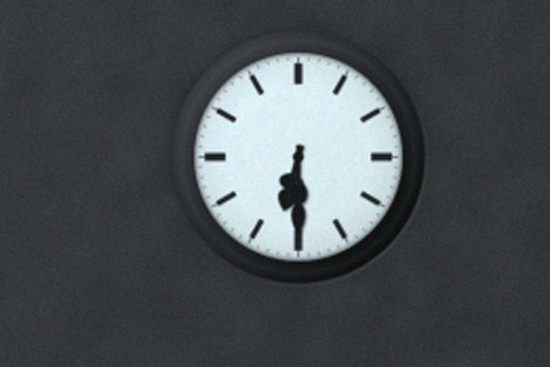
6:30
